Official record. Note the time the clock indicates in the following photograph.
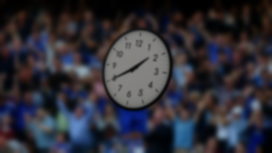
1:40
